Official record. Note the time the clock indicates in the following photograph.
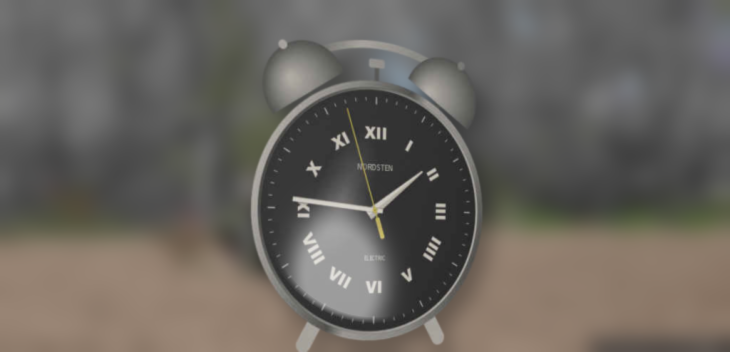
1:45:57
